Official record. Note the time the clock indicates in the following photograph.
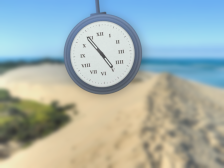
4:54
